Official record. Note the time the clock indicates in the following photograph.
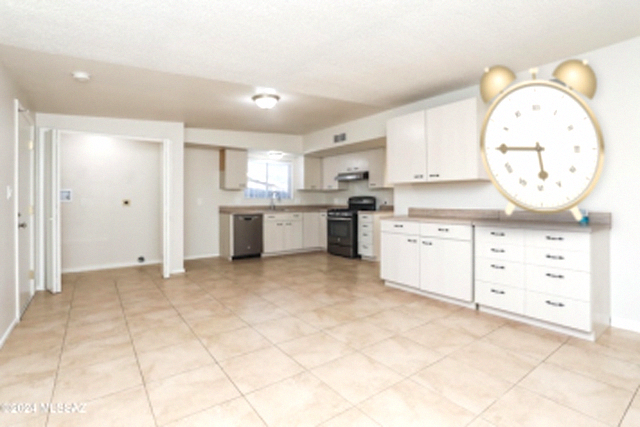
5:45
